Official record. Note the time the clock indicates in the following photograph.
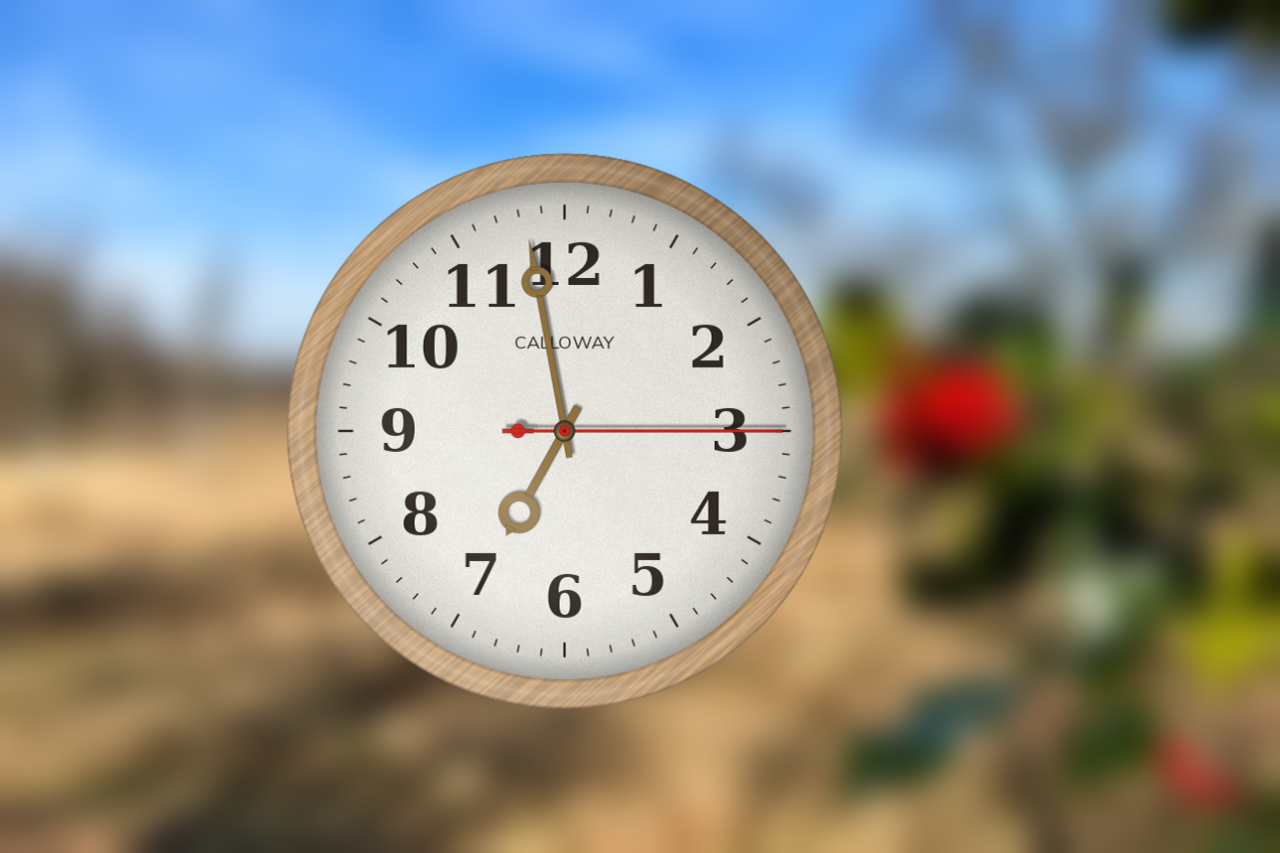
6:58:15
